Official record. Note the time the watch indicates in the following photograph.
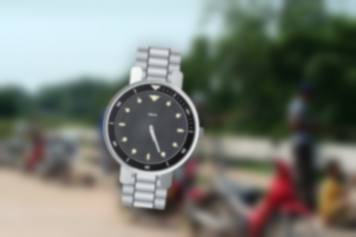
5:26
